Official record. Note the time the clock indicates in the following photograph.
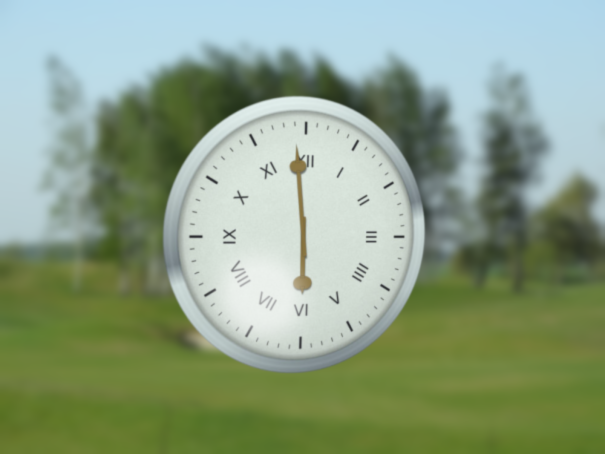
5:59
